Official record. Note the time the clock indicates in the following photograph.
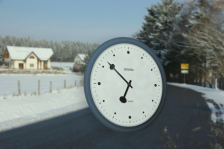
6:52
